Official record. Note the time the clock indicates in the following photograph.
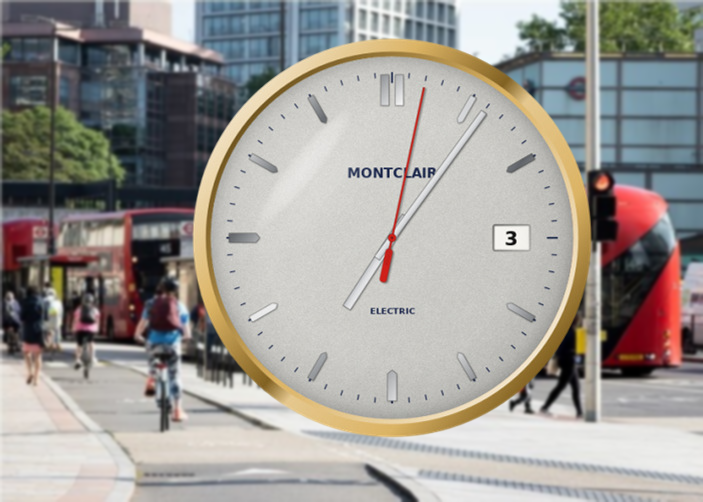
7:06:02
